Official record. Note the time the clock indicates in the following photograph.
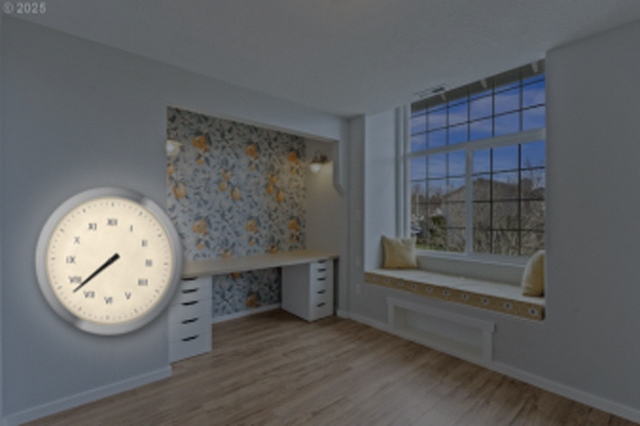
7:38
